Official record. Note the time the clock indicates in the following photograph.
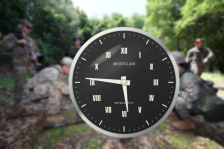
5:46
